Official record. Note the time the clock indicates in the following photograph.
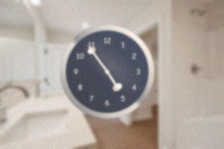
4:54
